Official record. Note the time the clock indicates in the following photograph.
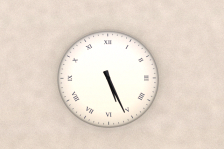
5:26
